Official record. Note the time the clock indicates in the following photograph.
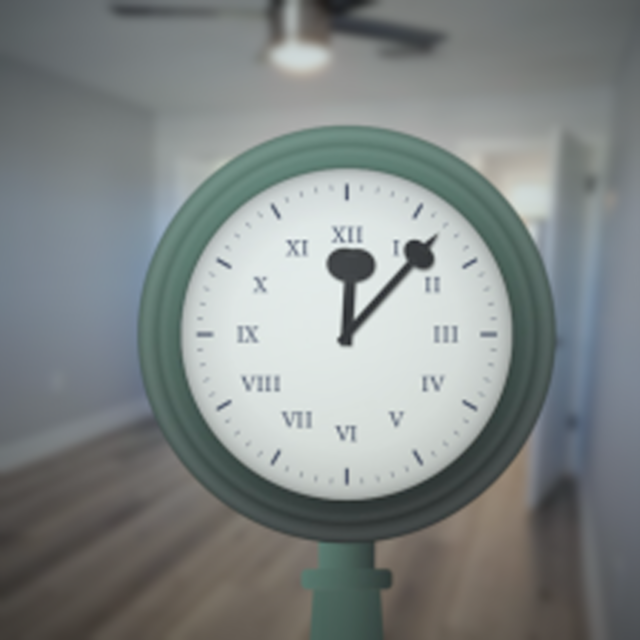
12:07
